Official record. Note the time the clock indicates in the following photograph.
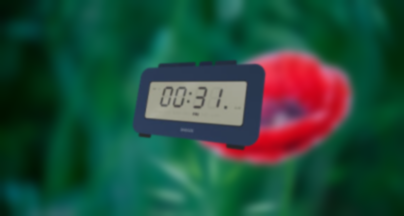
0:31
